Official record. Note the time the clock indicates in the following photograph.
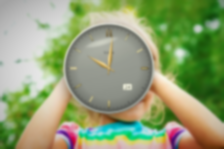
10:01
